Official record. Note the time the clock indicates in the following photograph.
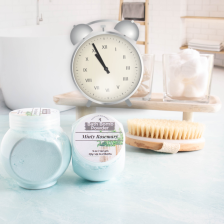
10:56
